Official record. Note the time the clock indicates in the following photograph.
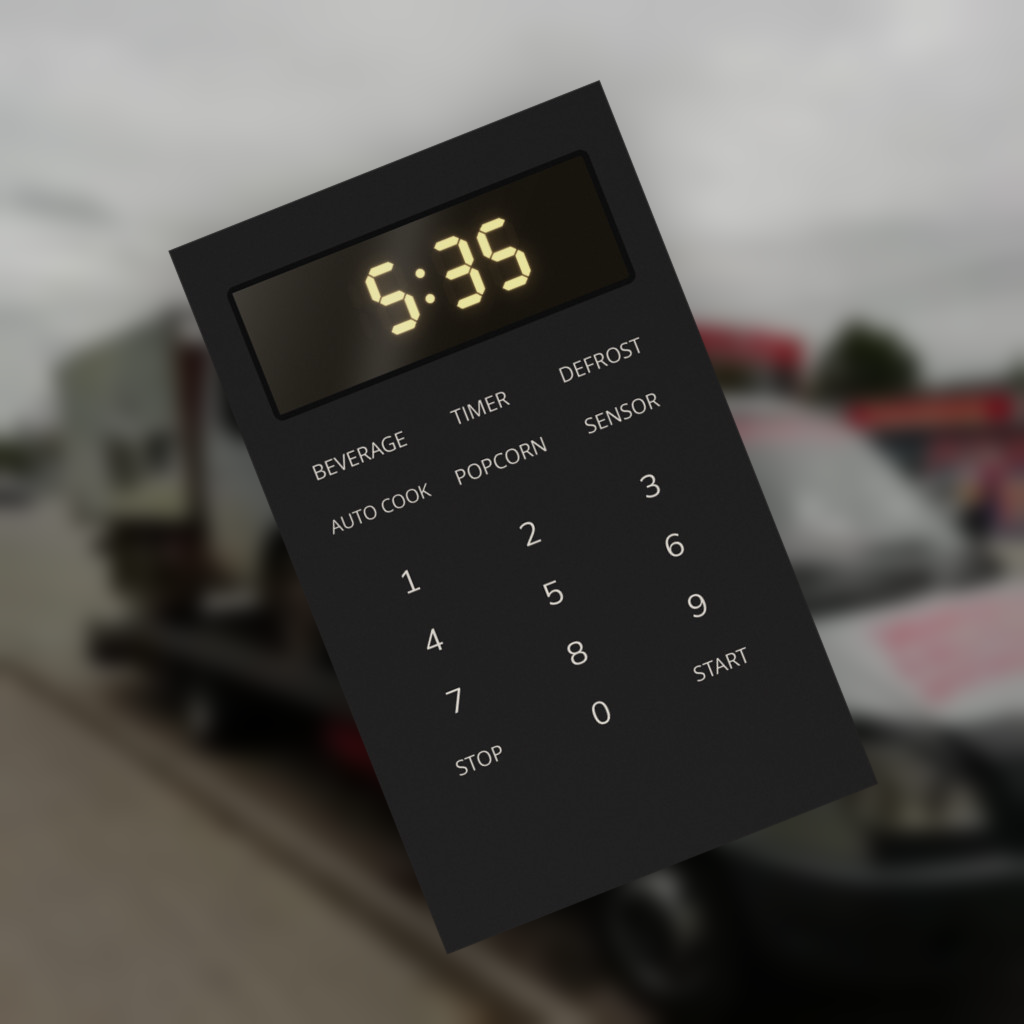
5:35
